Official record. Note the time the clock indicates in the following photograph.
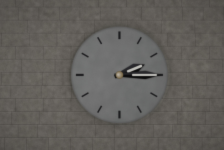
2:15
